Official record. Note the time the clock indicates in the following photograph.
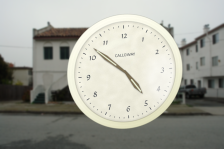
4:52
